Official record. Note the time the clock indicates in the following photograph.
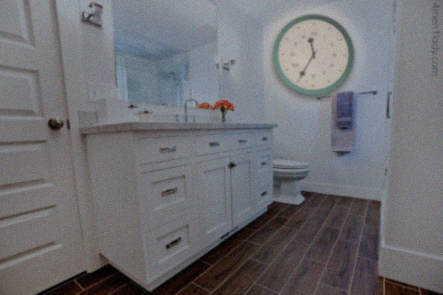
11:35
